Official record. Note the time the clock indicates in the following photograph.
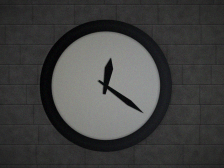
12:21
